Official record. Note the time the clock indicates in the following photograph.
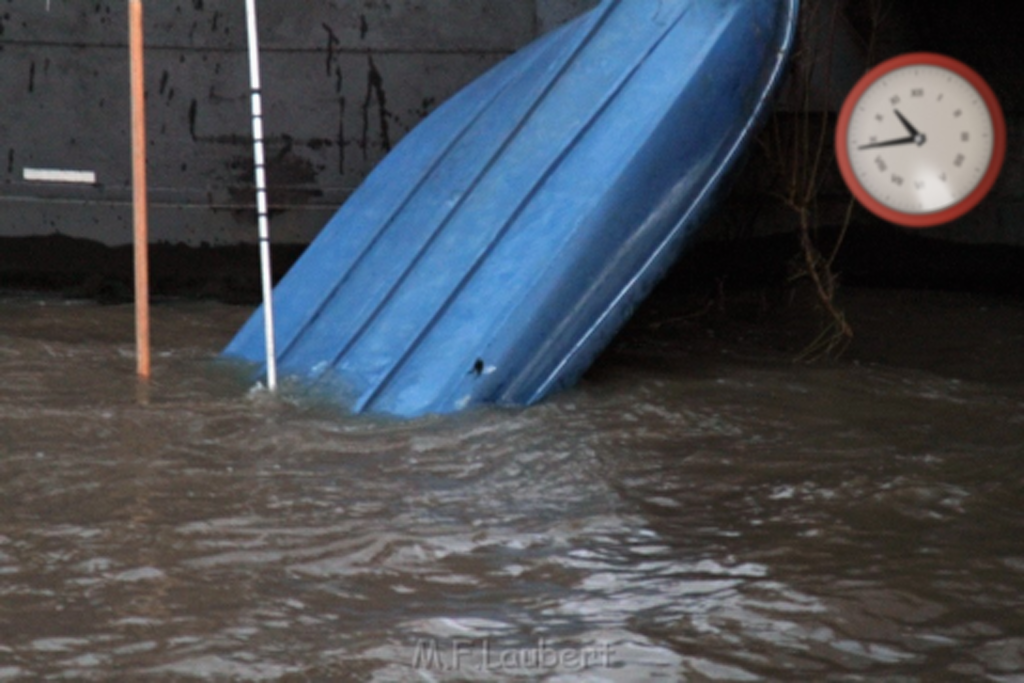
10:44
